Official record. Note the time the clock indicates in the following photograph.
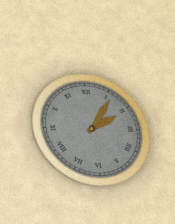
2:06
